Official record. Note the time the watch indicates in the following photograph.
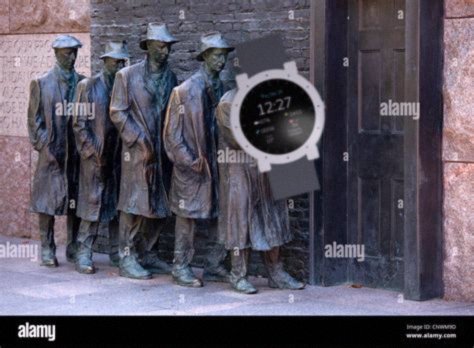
12:27
